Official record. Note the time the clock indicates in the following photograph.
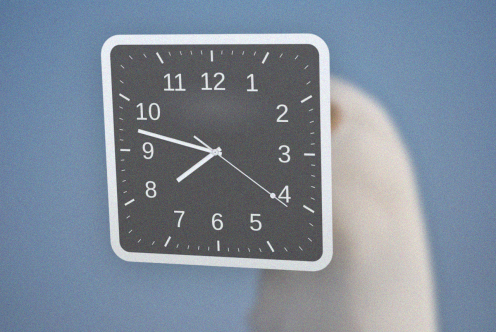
7:47:21
